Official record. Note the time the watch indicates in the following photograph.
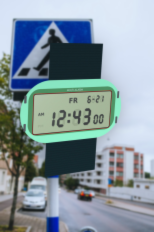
12:43:00
